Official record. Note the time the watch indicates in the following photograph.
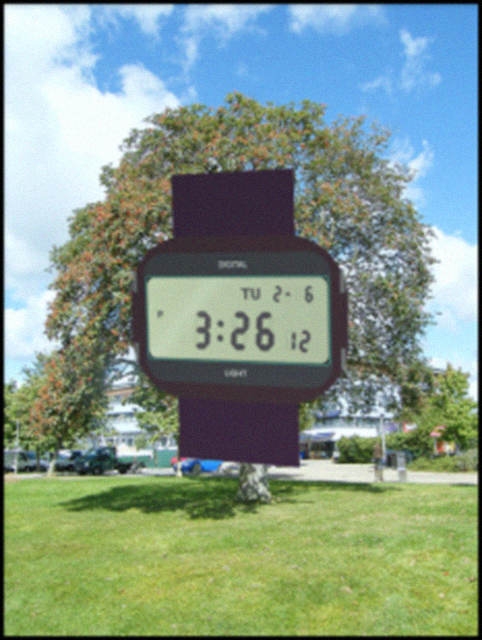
3:26:12
